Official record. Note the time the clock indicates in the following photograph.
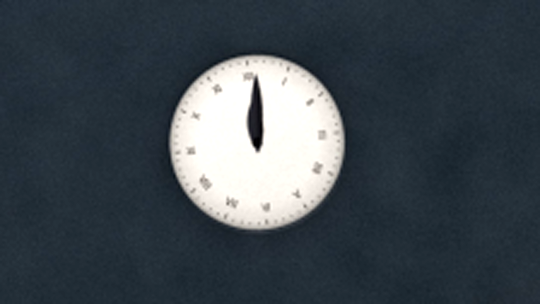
12:01
